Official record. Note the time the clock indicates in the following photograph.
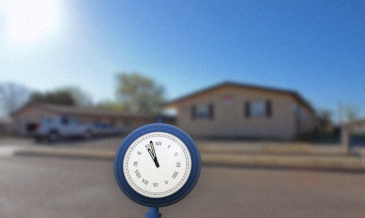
10:57
